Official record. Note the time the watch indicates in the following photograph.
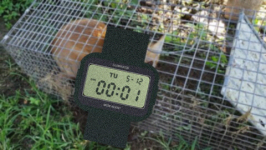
0:01
